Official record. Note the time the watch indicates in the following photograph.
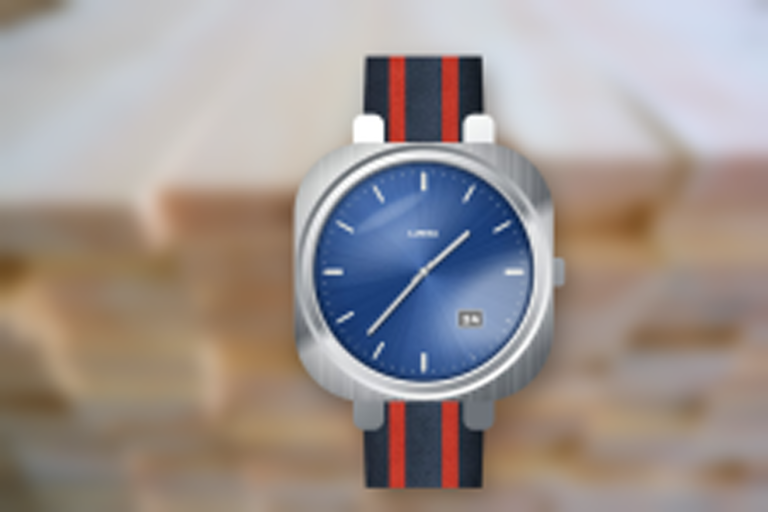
1:37
